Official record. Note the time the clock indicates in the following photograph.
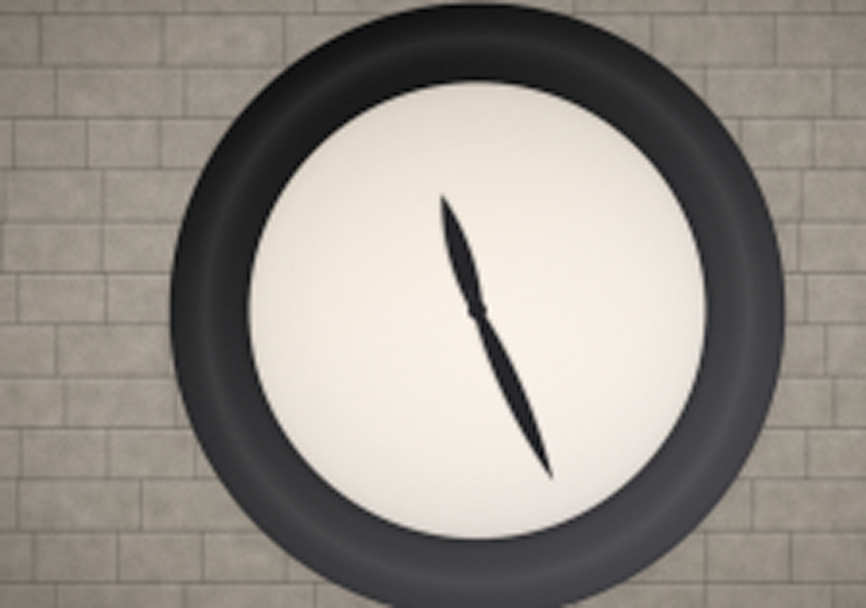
11:26
